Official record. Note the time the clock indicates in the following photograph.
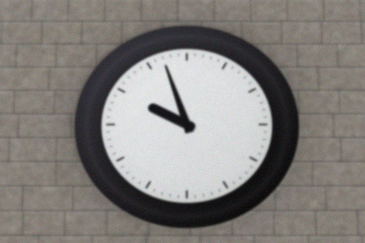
9:57
